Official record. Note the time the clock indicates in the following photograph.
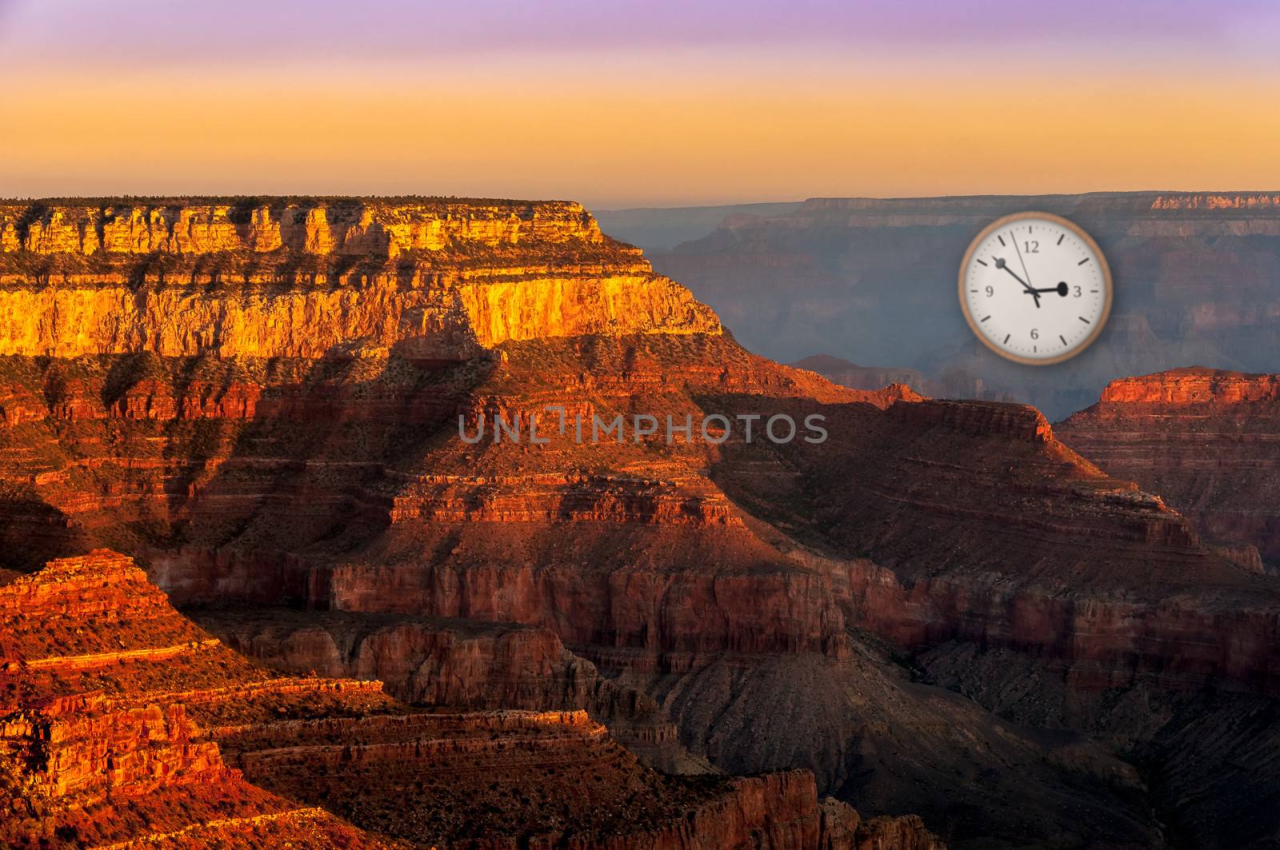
2:51:57
